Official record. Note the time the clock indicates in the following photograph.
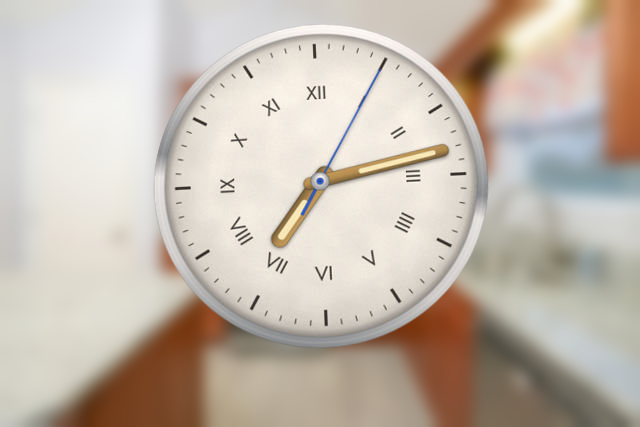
7:13:05
